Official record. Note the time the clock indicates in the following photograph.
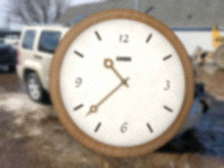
10:38
